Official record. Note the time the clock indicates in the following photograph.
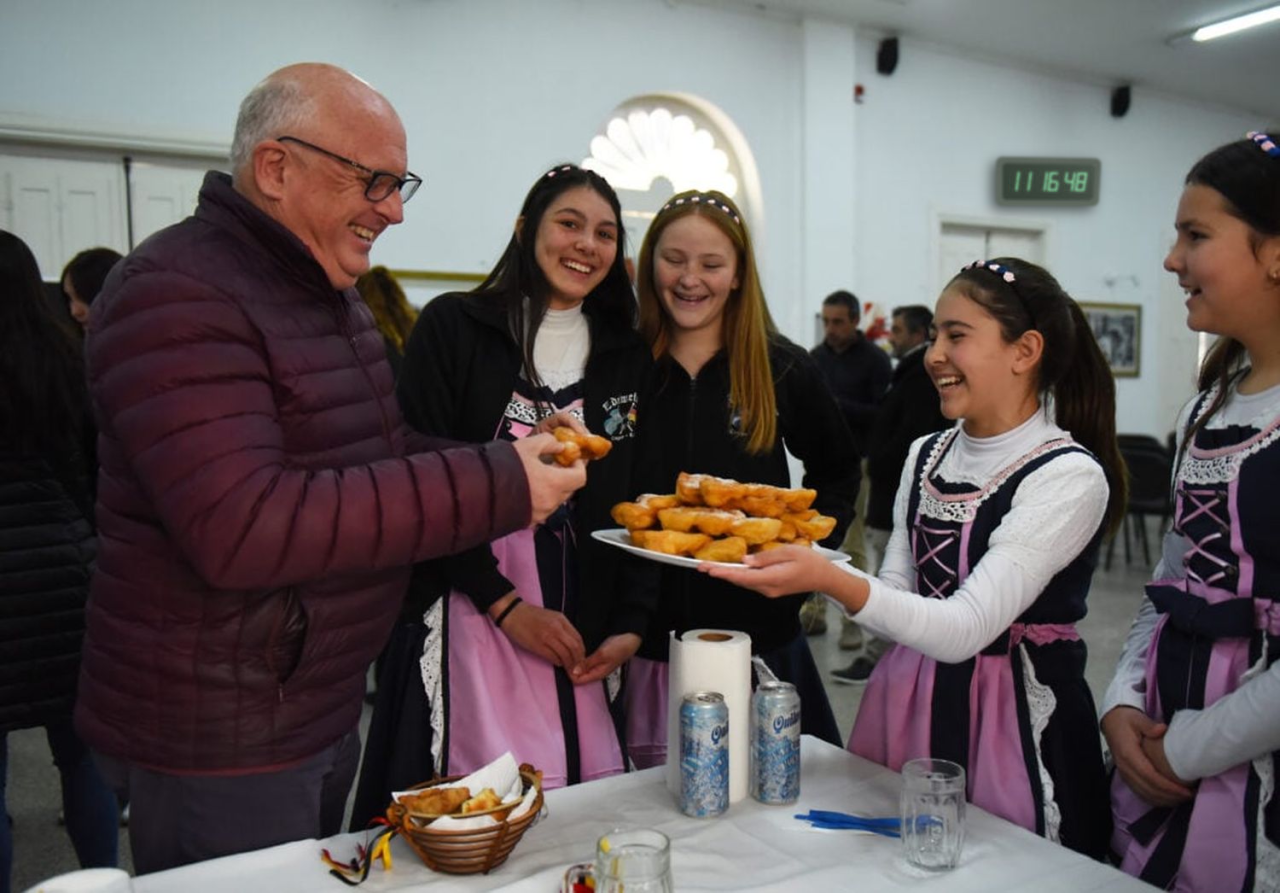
11:16:48
